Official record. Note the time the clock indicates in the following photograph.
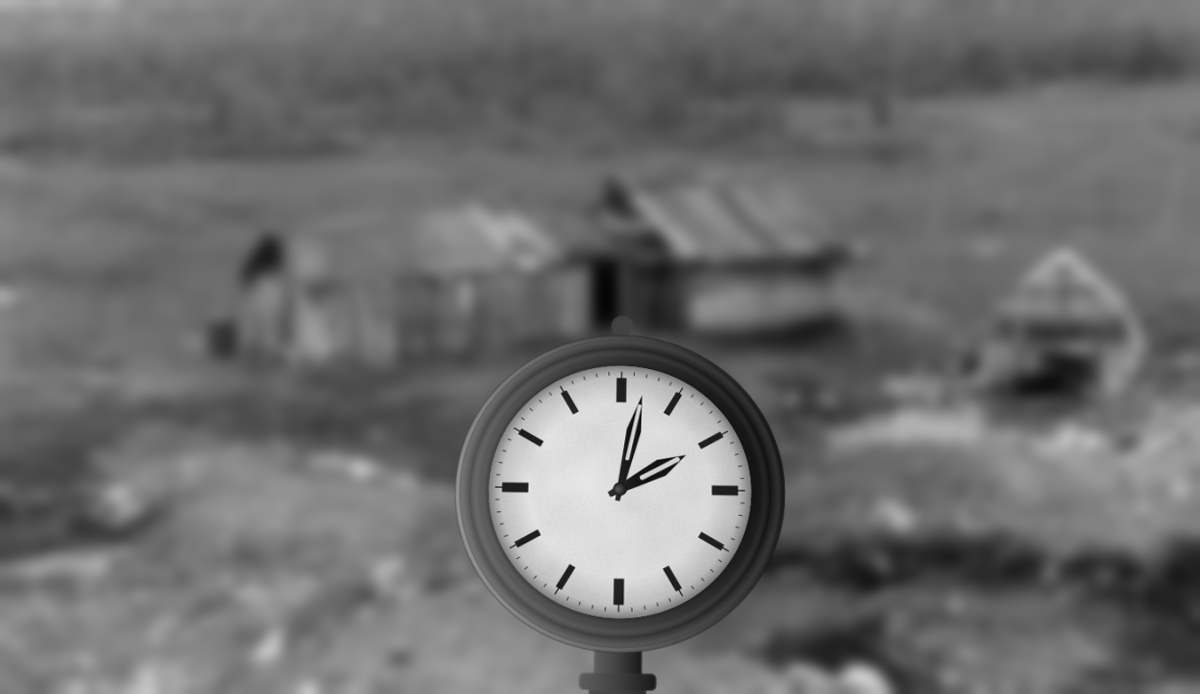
2:02
